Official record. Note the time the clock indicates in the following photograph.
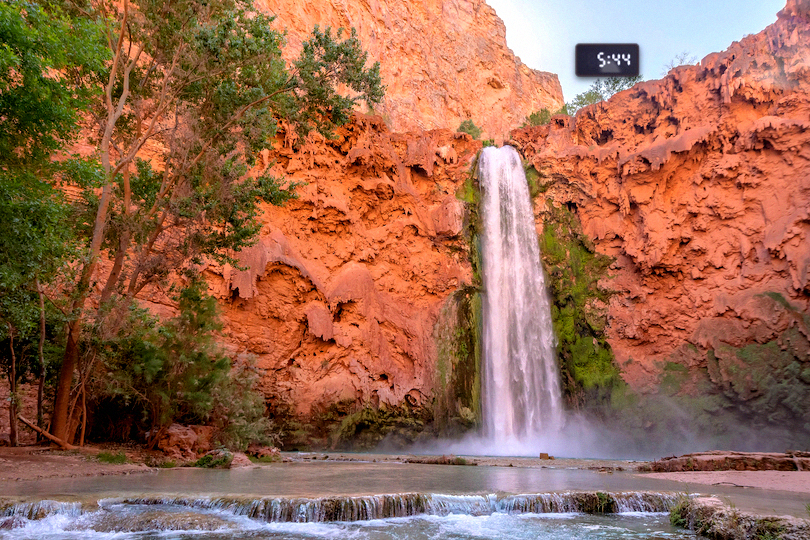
5:44
